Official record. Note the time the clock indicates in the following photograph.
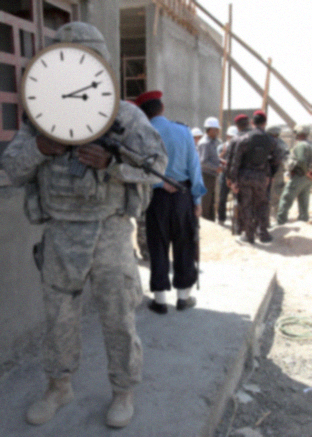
3:12
